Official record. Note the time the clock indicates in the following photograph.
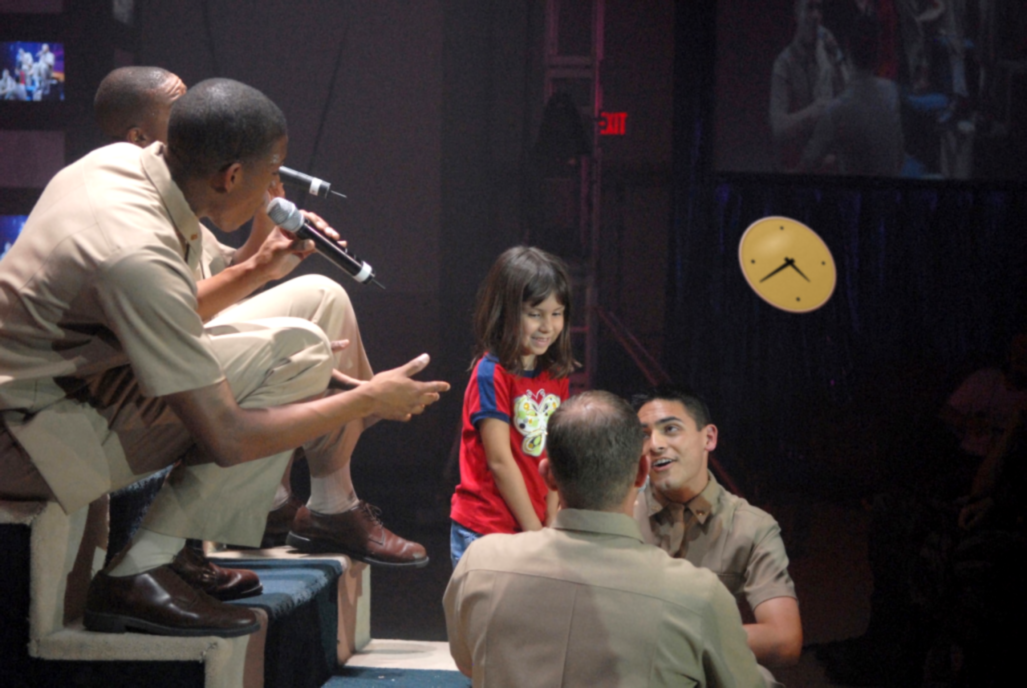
4:40
